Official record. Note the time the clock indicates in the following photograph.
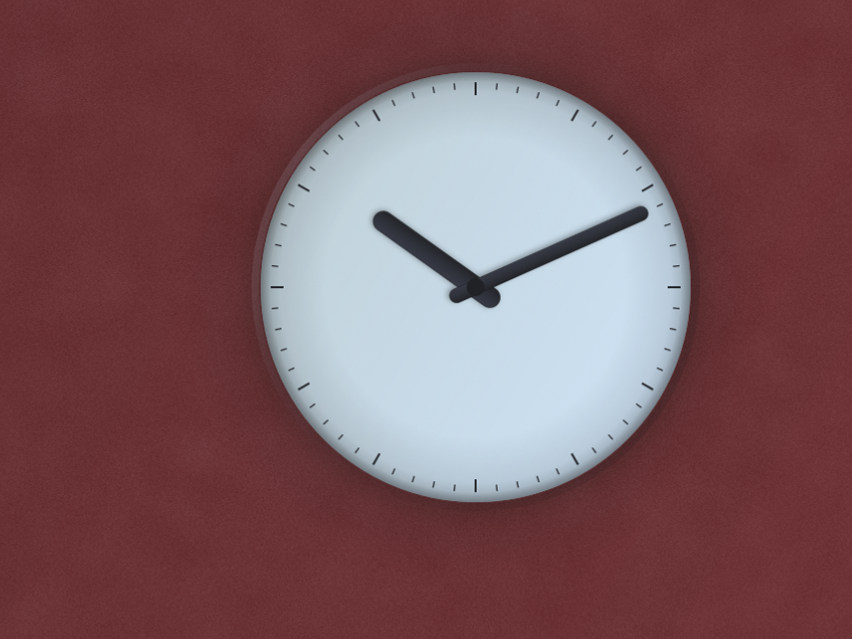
10:11
